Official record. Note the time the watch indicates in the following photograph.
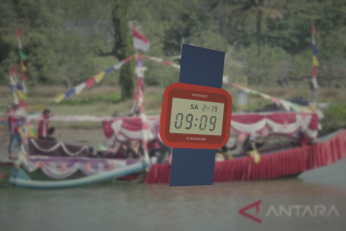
9:09
